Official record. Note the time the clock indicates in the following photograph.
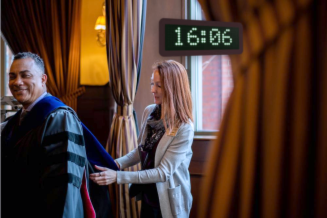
16:06
